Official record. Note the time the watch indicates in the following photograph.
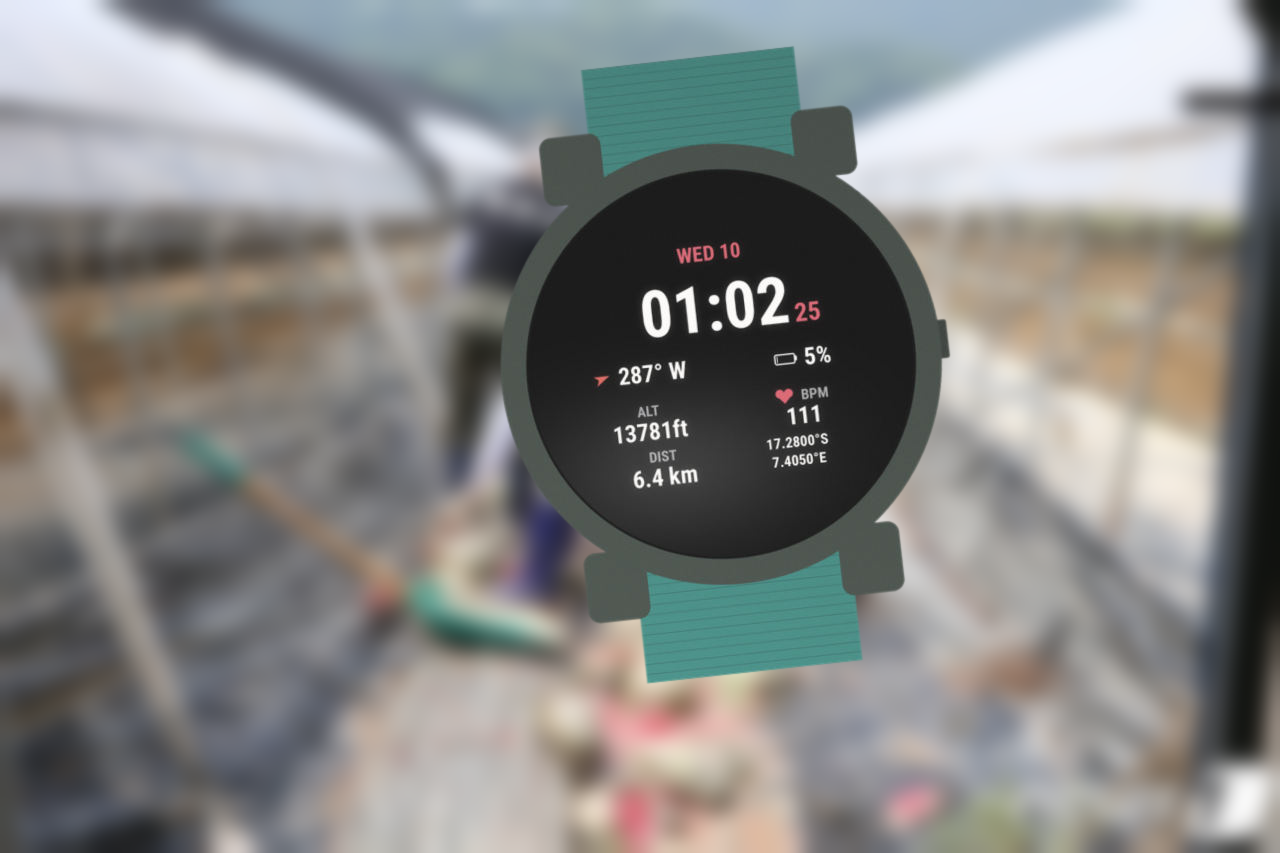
1:02:25
